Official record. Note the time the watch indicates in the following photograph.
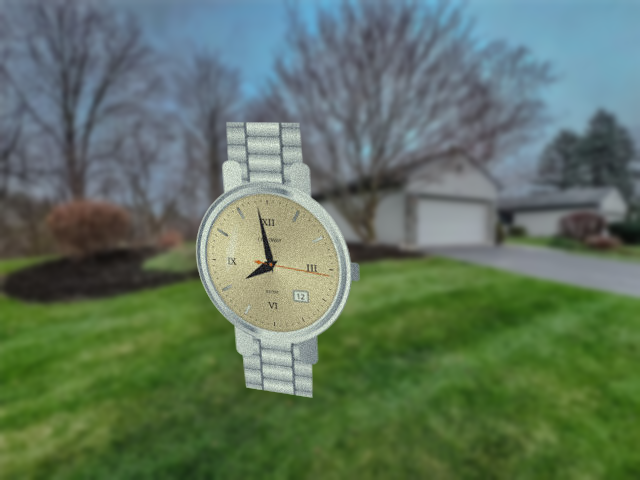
7:58:16
